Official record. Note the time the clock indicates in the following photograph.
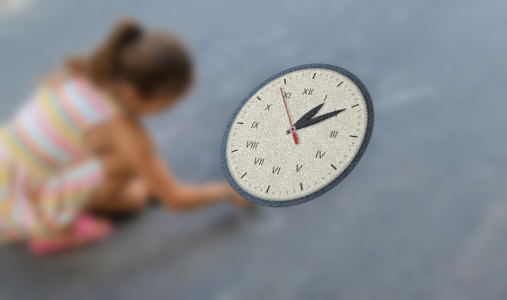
1:09:54
